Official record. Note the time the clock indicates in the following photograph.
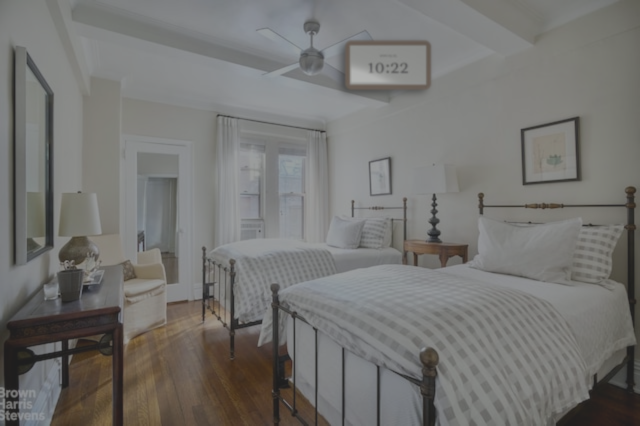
10:22
